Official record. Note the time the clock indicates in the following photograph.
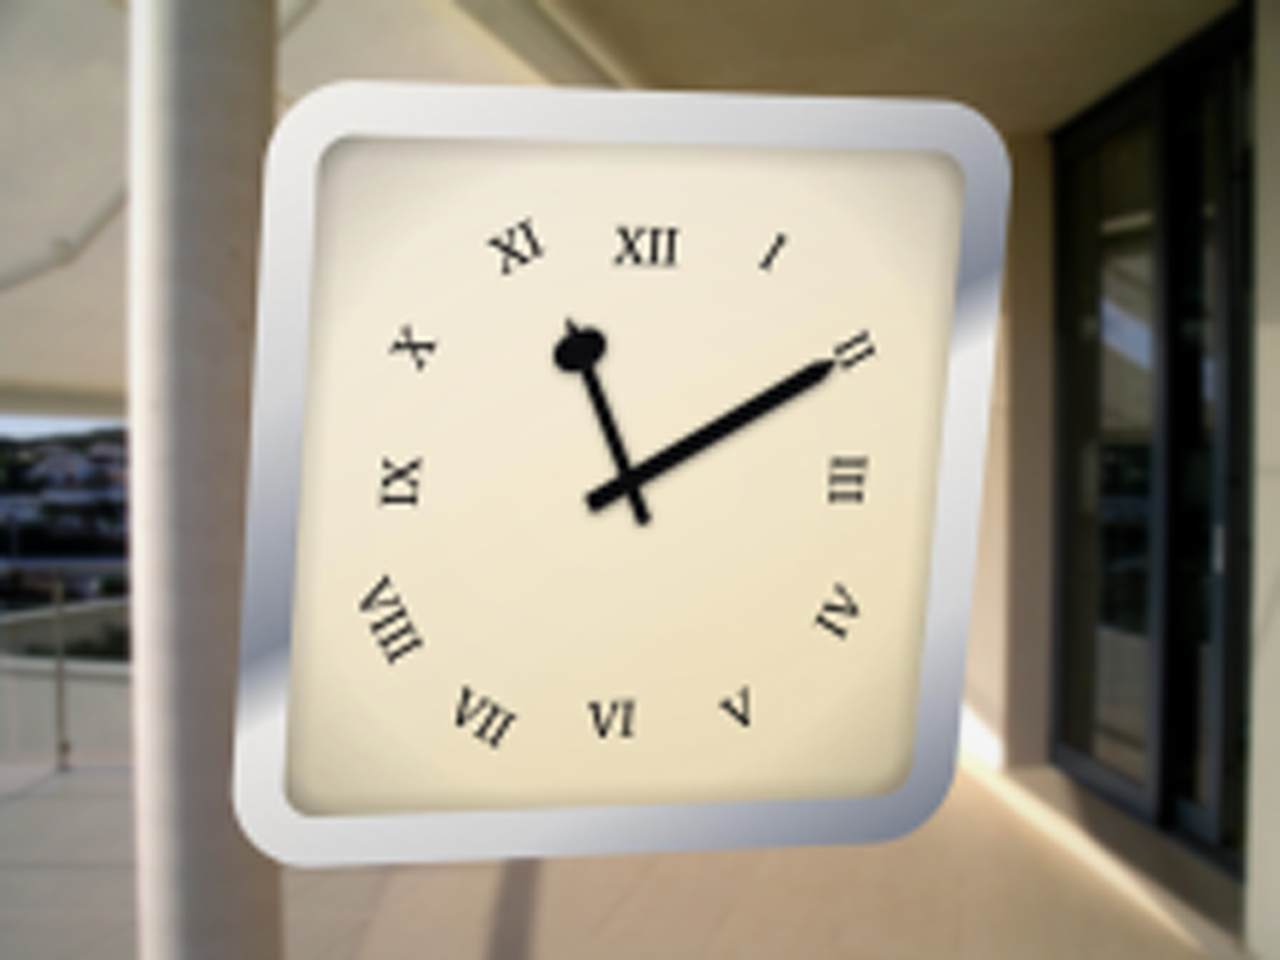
11:10
